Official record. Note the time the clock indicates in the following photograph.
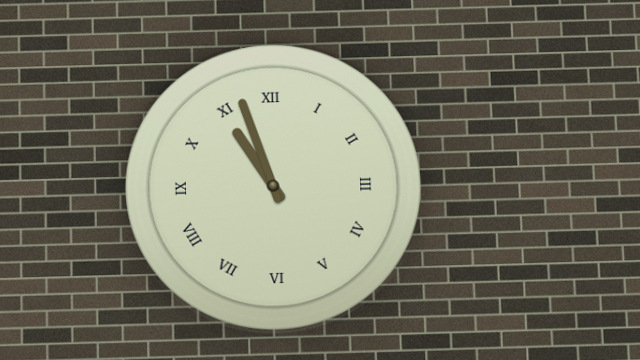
10:57
